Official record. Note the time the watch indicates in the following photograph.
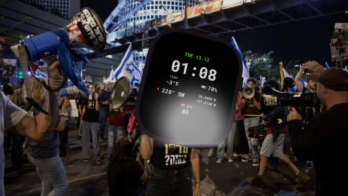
1:08
